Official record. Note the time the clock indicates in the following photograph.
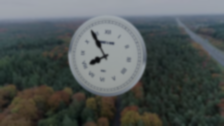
7:54
